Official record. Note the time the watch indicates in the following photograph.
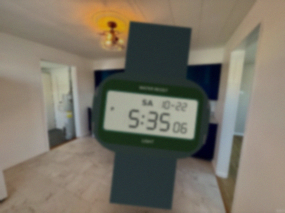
5:35
